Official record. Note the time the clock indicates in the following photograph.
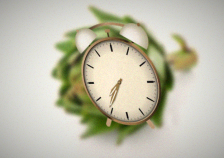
7:36
